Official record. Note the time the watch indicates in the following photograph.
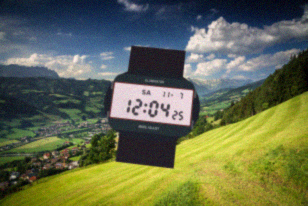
12:04
